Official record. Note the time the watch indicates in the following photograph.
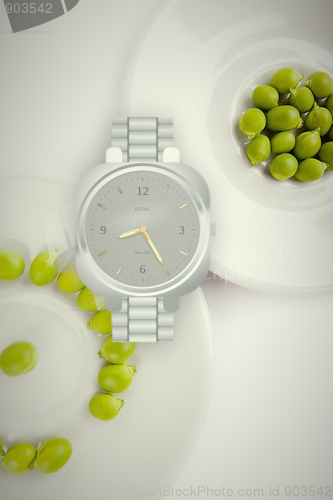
8:25
